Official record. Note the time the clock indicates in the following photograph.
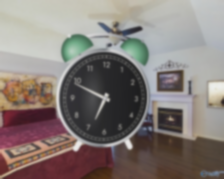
6:49
